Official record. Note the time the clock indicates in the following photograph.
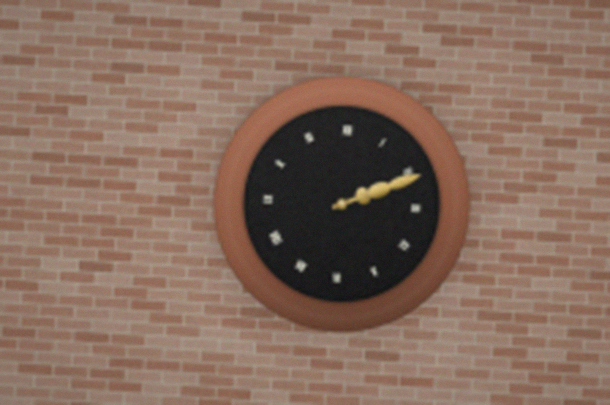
2:11
